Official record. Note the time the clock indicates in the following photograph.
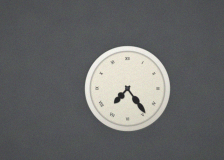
7:24
